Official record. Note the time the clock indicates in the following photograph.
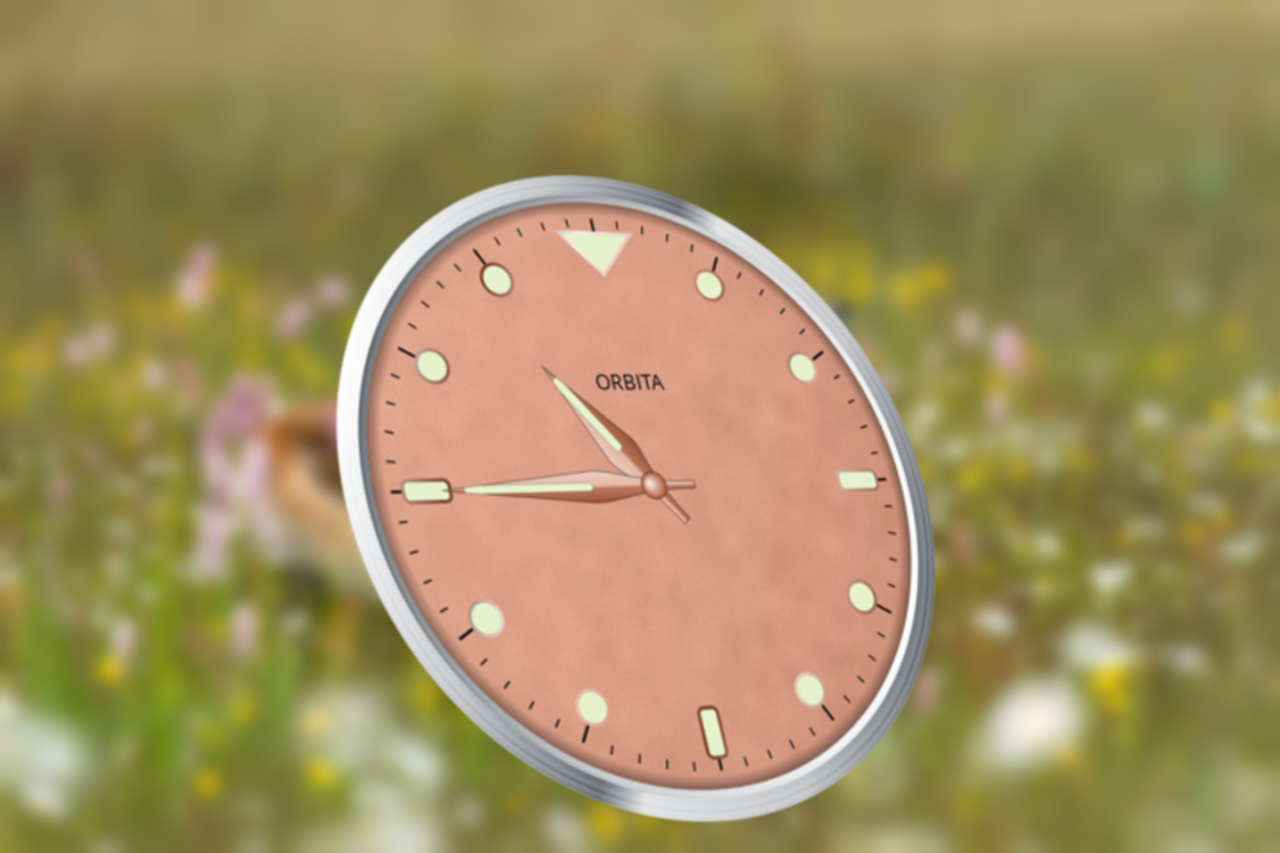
10:45
